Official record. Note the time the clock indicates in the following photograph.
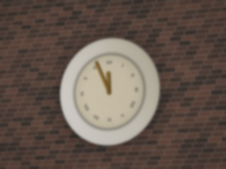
11:56
